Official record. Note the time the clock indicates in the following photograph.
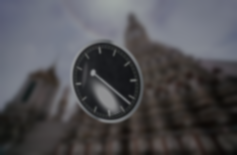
10:22
